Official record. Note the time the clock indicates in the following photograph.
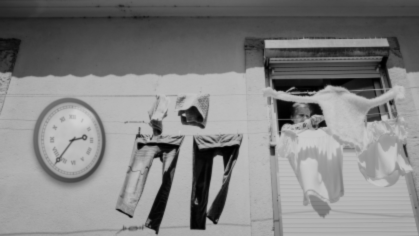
2:37
